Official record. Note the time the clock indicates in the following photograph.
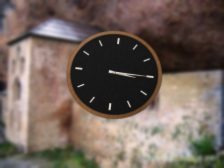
3:15
